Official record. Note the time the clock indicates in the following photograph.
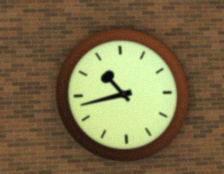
10:43
